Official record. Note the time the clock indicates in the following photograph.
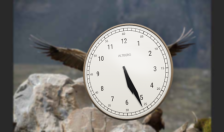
5:26
